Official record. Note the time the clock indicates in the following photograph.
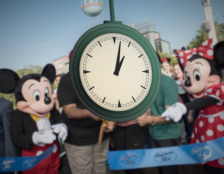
1:02
